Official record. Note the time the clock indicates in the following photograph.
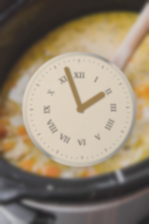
1:57
